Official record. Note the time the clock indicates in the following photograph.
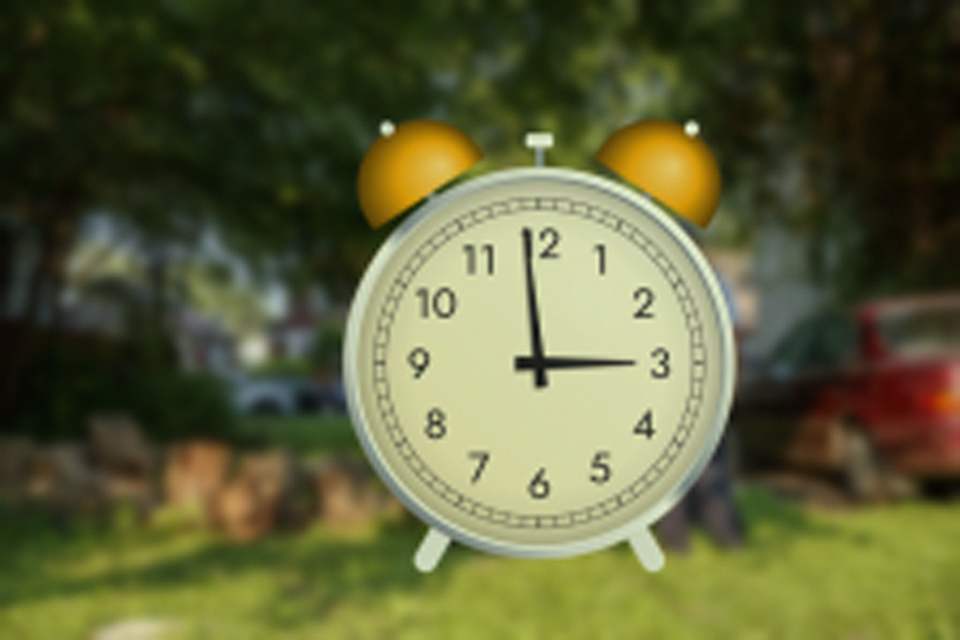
2:59
